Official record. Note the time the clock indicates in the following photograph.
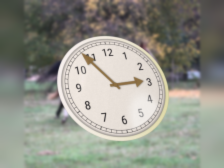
2:54
